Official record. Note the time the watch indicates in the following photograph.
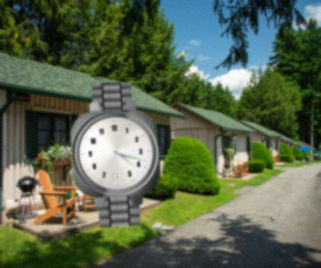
4:18
